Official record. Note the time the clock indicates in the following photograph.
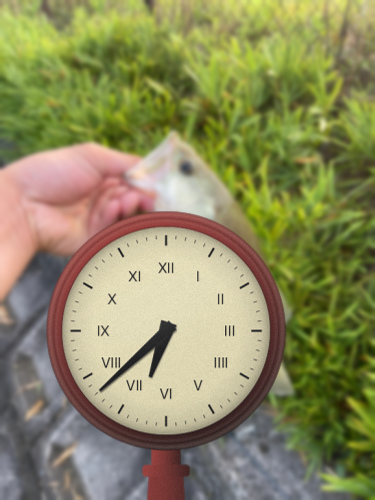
6:38
